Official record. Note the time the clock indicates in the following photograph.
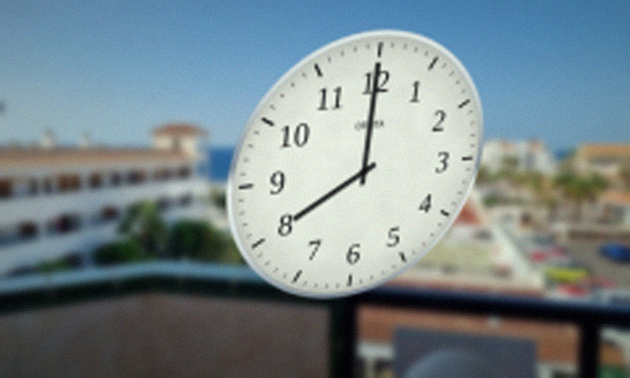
8:00
